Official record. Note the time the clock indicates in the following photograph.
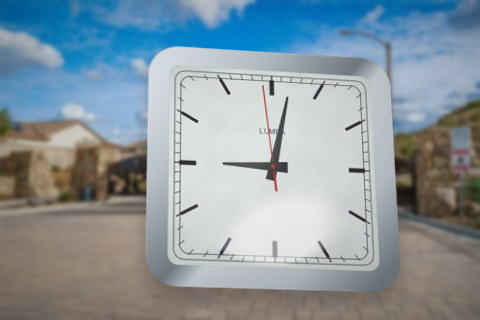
9:01:59
